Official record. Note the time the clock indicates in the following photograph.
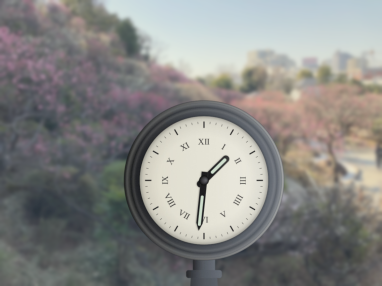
1:31
